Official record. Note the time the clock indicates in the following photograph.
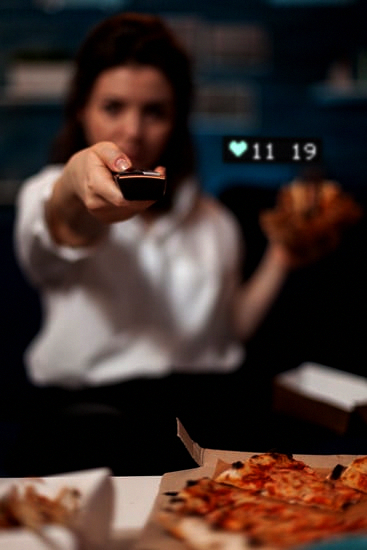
11:19
